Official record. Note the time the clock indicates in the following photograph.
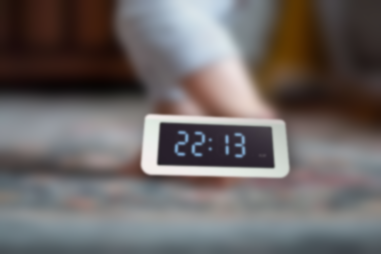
22:13
